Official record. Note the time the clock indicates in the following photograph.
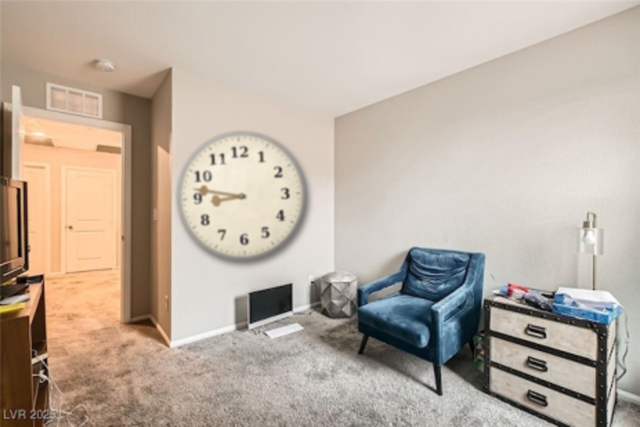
8:47
